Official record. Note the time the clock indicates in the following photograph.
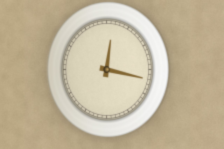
12:17
